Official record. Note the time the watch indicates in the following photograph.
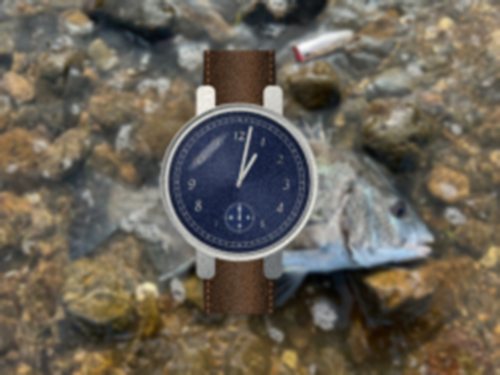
1:02
